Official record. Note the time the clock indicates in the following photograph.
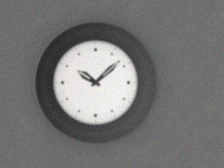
10:08
